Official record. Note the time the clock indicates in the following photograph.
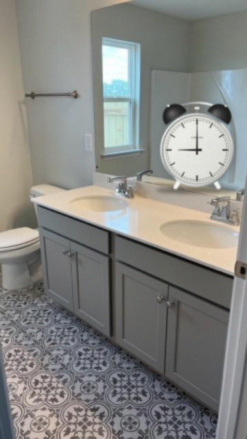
9:00
